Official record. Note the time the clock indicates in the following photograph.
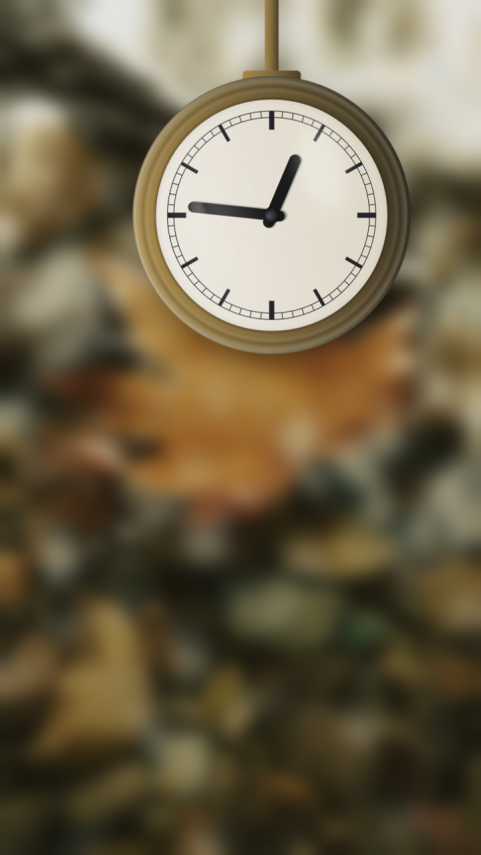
12:46
